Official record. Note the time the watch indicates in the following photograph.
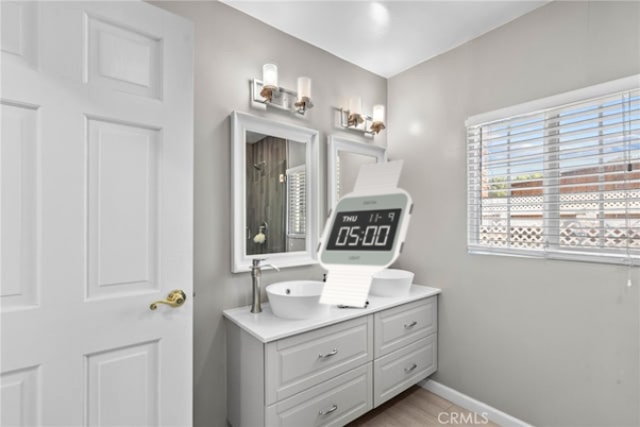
5:00
